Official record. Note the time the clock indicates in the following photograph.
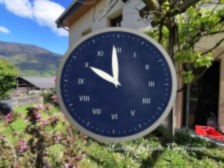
9:59
